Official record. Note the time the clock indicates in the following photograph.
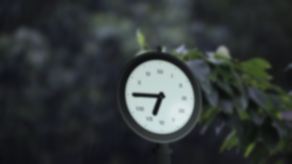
6:45
